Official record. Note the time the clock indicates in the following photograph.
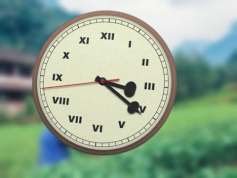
3:20:43
